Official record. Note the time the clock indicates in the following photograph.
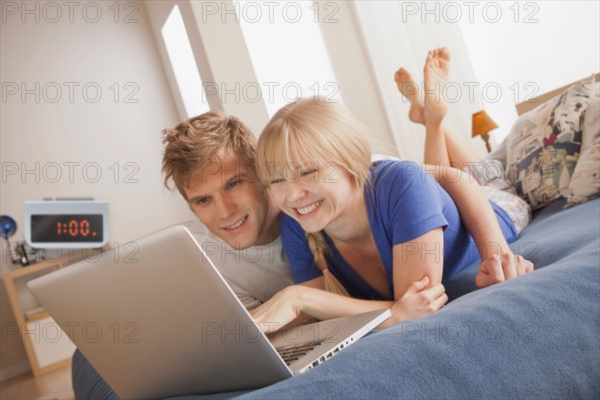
1:00
